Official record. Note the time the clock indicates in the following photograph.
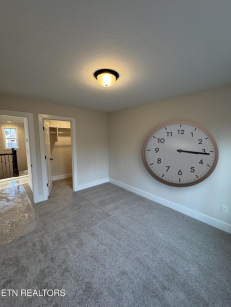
3:16
